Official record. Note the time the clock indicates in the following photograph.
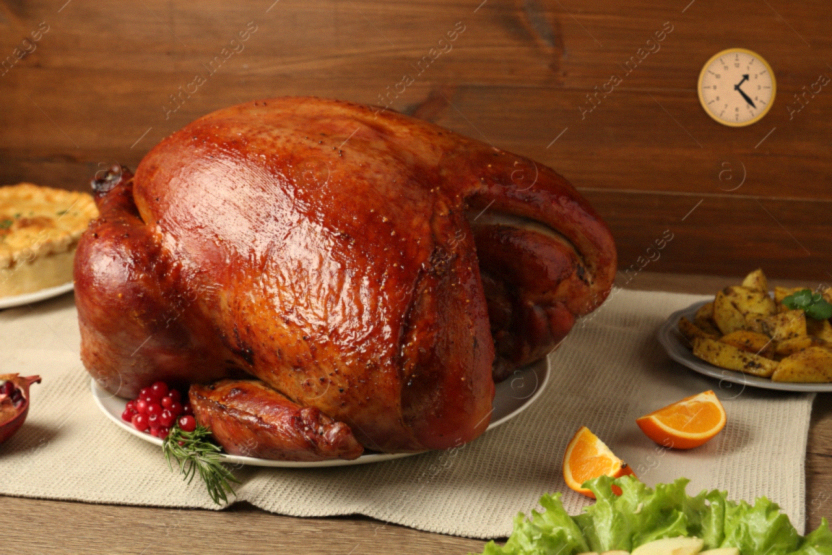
1:23
